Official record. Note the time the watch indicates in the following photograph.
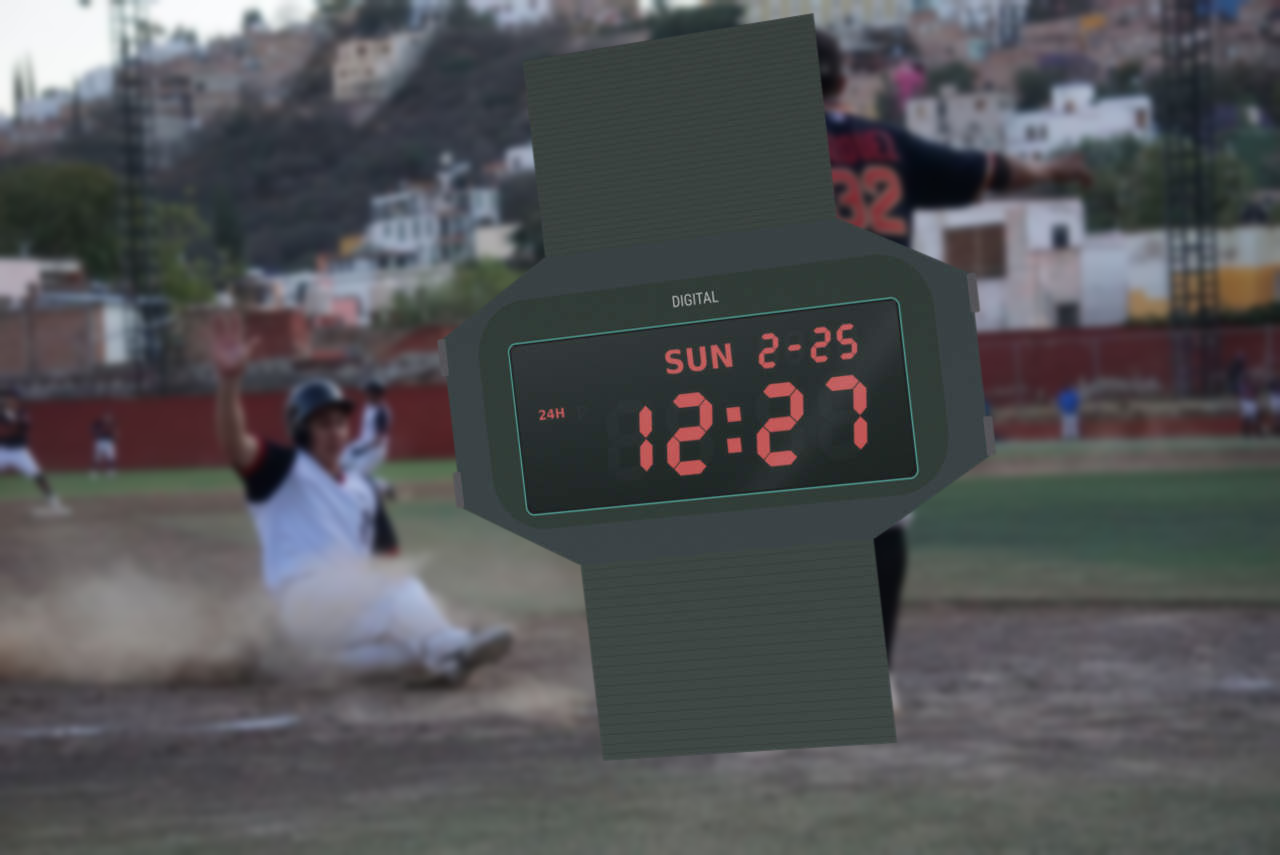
12:27
